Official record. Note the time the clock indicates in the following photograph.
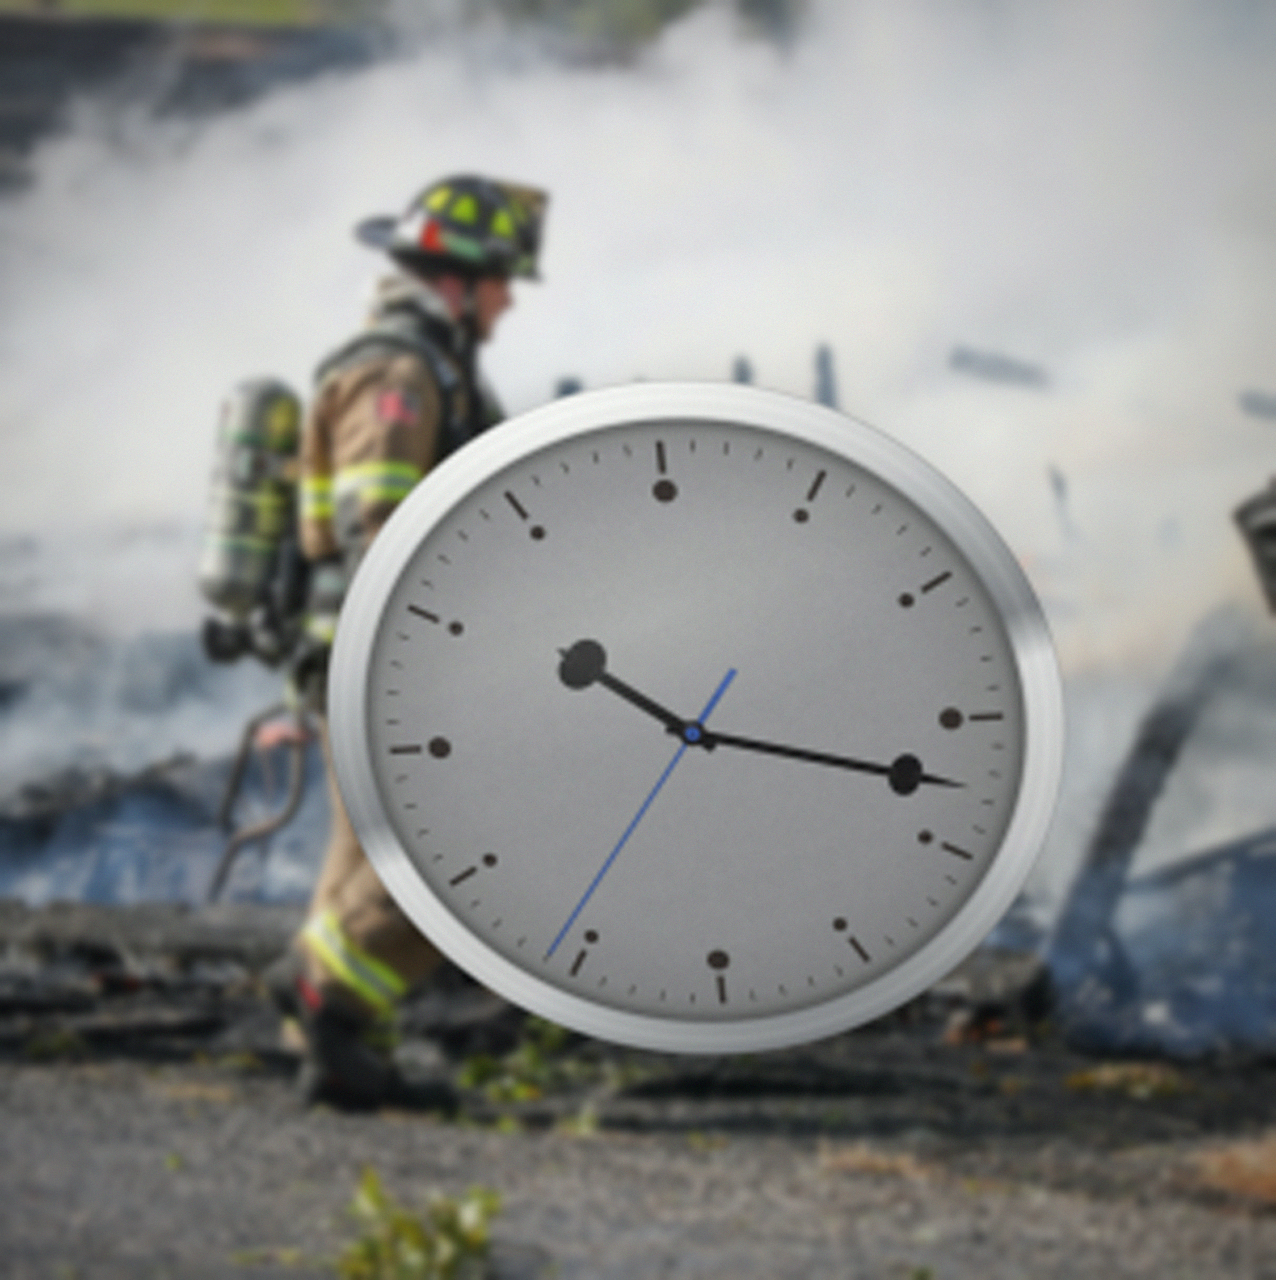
10:17:36
